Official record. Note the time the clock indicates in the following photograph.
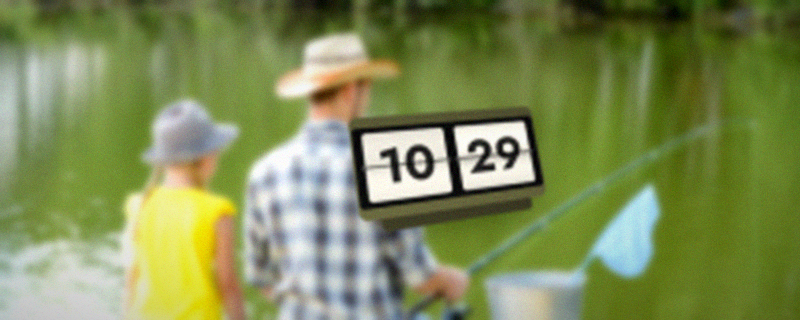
10:29
